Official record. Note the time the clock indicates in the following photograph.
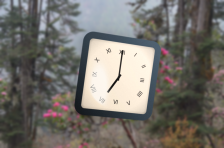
7:00
